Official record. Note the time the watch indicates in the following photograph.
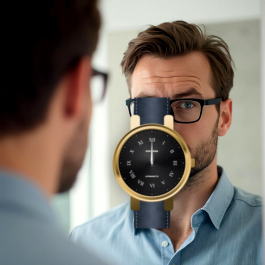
12:00
